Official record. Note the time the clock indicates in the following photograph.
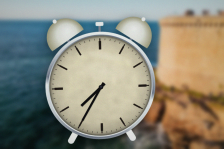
7:35
